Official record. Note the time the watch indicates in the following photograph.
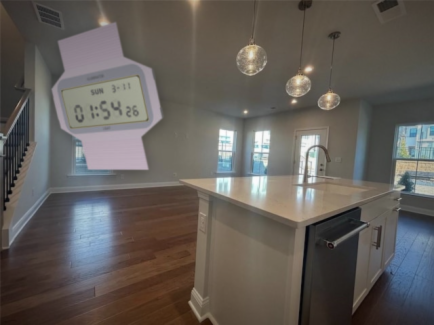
1:54
